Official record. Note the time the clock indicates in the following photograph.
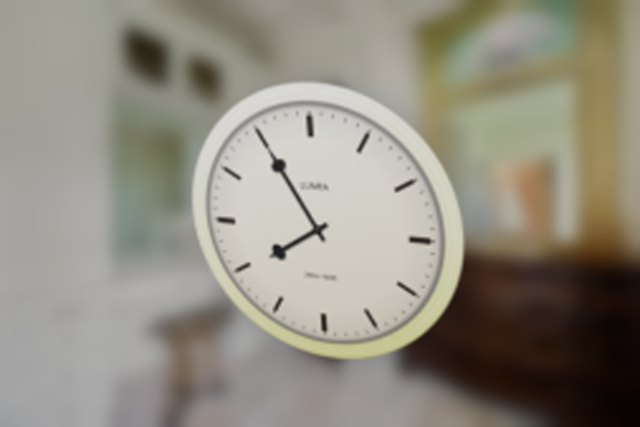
7:55
